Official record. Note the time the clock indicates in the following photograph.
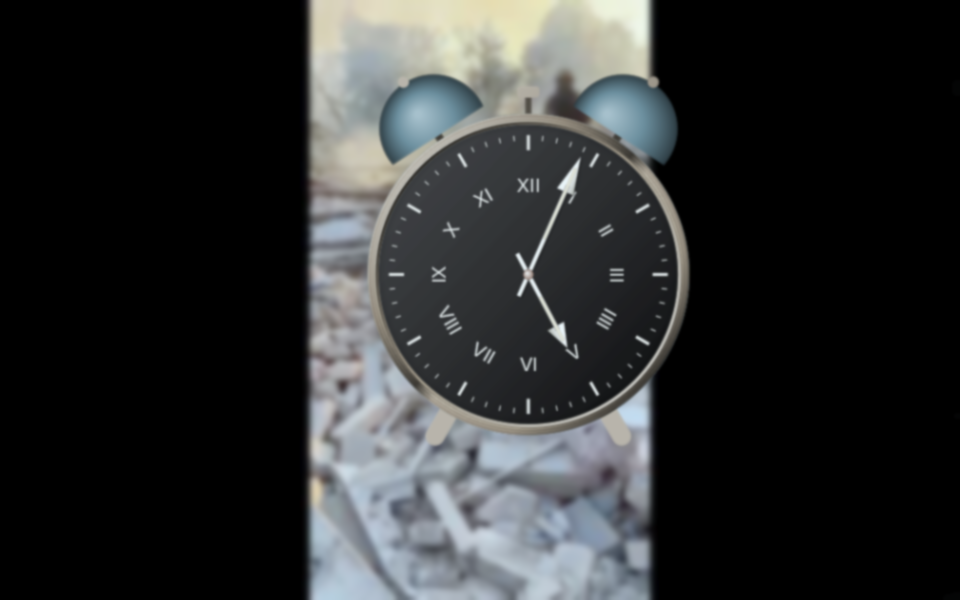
5:04
